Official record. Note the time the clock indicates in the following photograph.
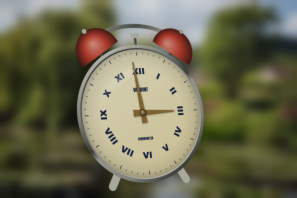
2:59
